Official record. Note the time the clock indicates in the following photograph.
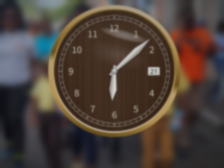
6:08
